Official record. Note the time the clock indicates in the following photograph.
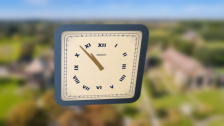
10:53
